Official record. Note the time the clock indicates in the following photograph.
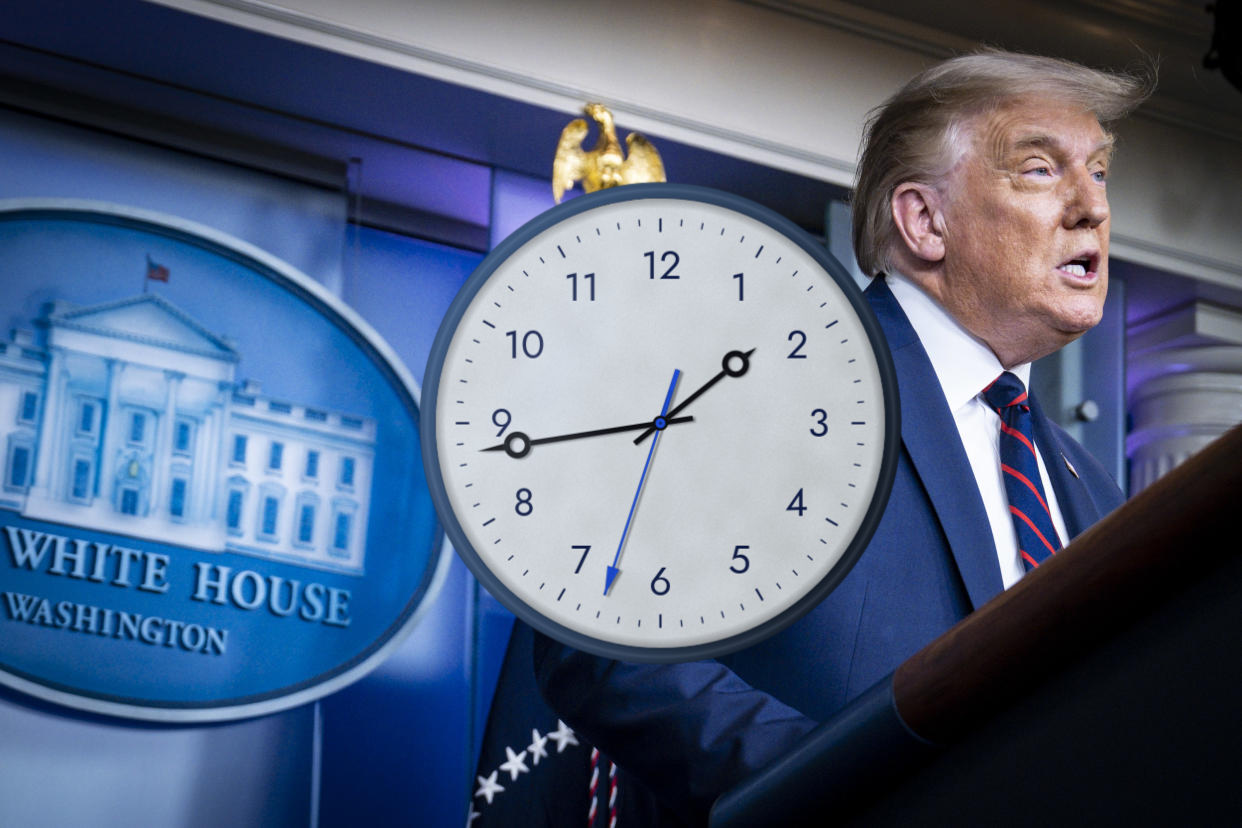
1:43:33
